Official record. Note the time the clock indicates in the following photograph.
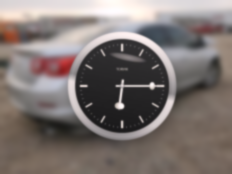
6:15
